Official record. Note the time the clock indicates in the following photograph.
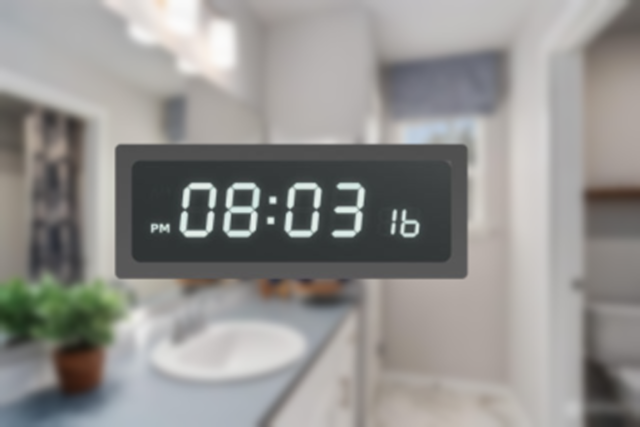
8:03:16
